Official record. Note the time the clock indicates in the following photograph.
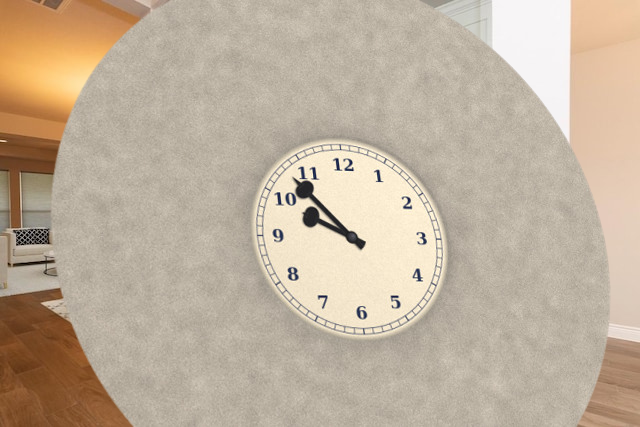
9:53
